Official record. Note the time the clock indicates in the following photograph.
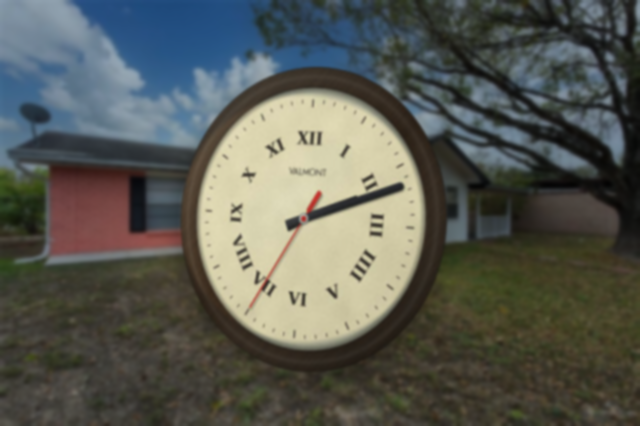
2:11:35
